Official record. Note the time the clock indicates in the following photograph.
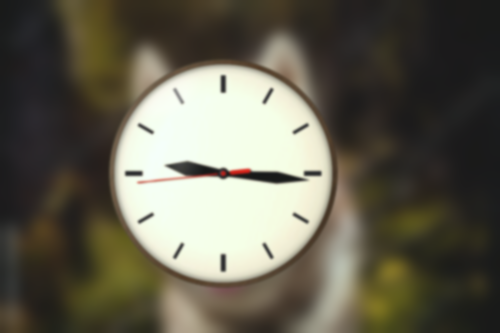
9:15:44
